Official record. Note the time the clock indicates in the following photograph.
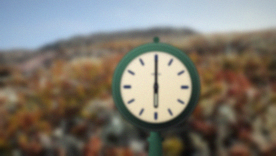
6:00
